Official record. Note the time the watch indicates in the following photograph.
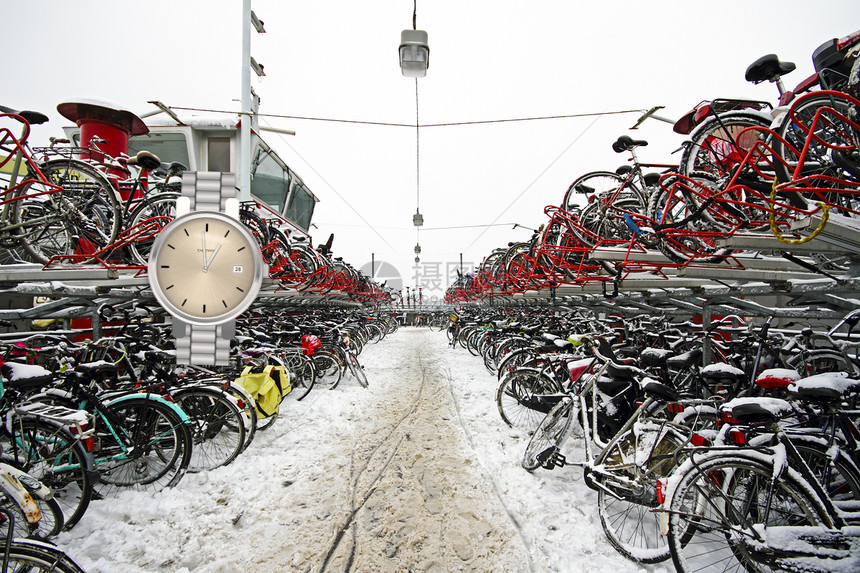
12:59
